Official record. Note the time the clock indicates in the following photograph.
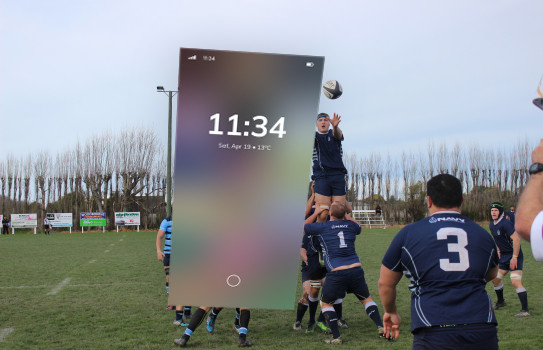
11:34
